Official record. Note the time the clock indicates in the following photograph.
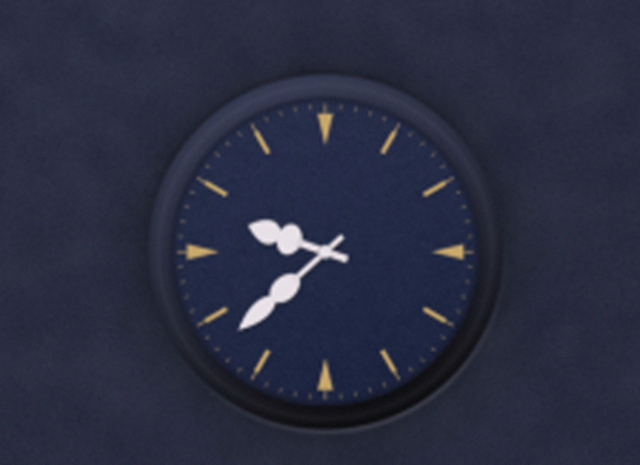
9:38
